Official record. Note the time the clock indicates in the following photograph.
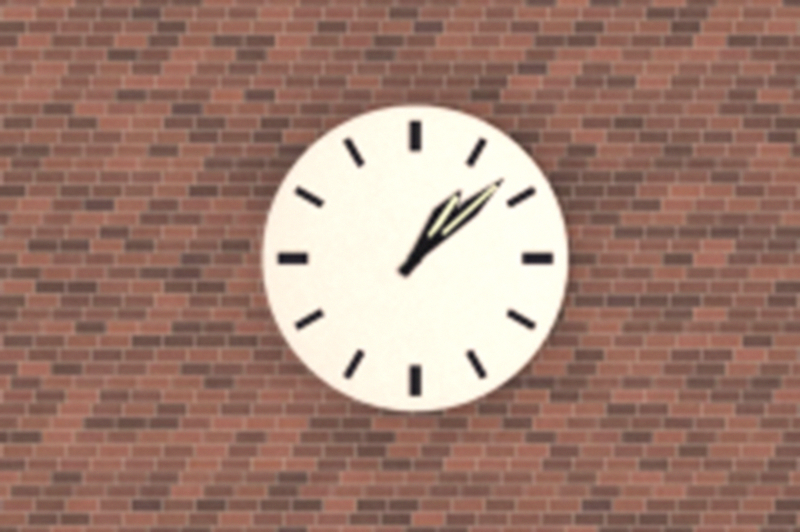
1:08
